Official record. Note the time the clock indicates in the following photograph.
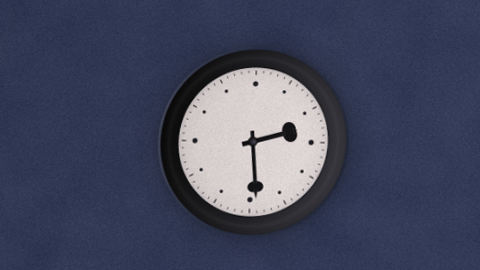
2:29
